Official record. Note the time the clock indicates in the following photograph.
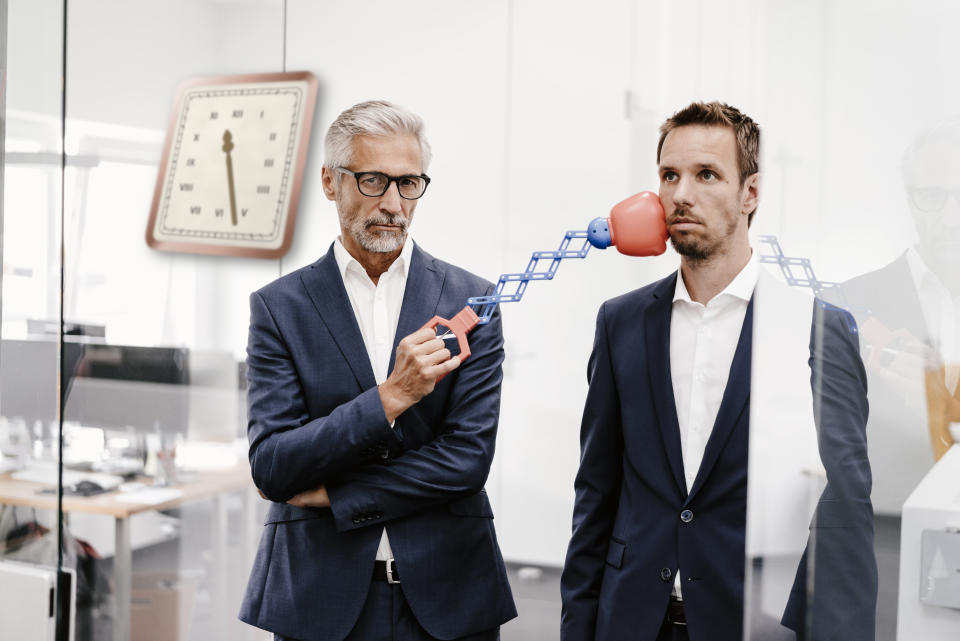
11:27
